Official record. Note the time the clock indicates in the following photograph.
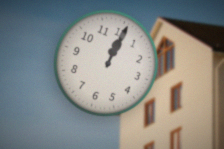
12:01
